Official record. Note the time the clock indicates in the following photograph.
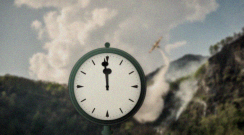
11:59
